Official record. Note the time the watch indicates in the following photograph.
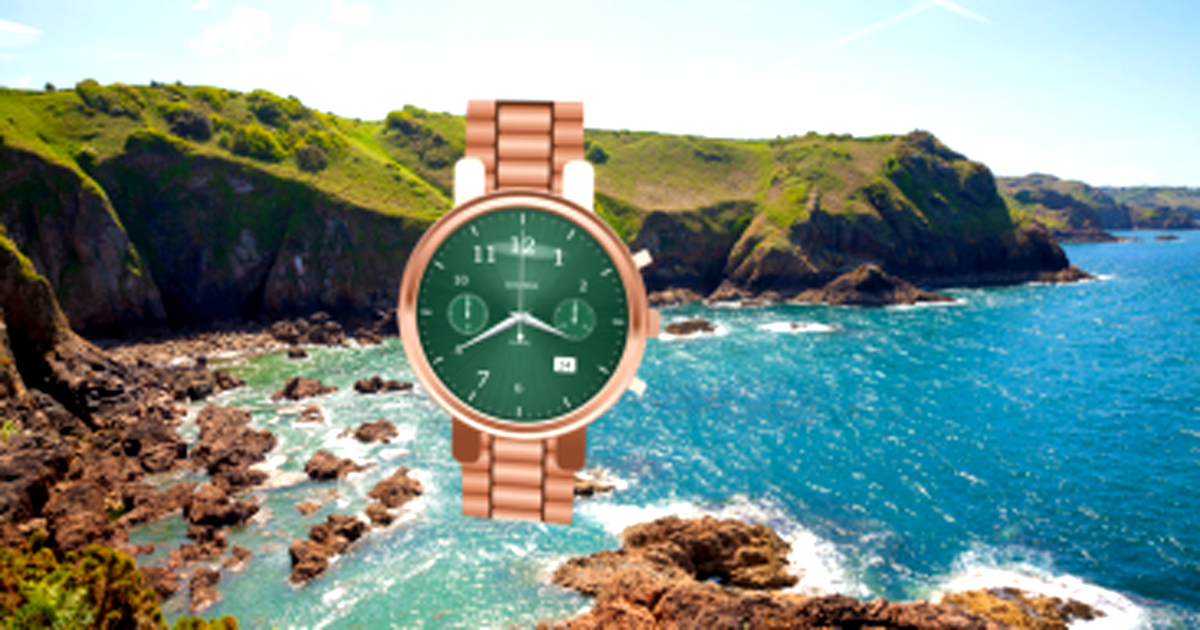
3:40
